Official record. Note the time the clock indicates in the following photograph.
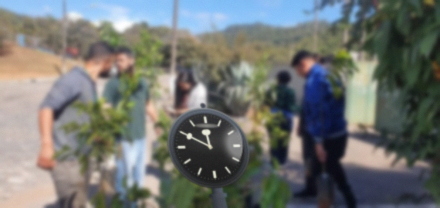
11:50
